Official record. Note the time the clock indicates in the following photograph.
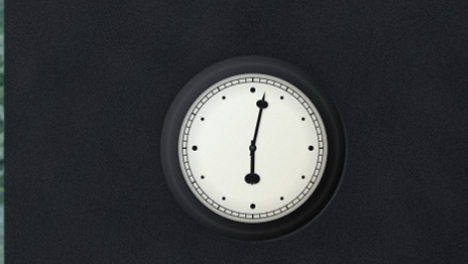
6:02
